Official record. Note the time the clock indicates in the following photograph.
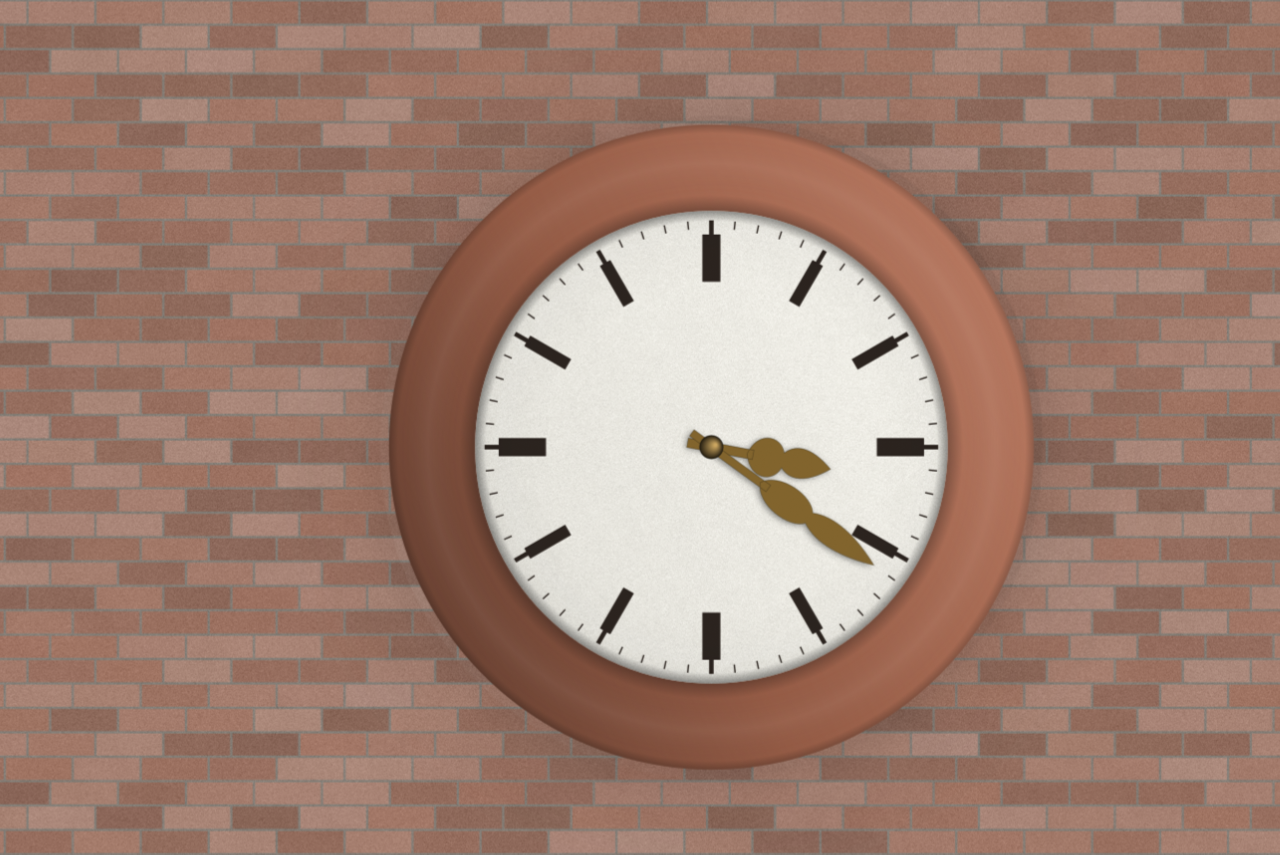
3:21
